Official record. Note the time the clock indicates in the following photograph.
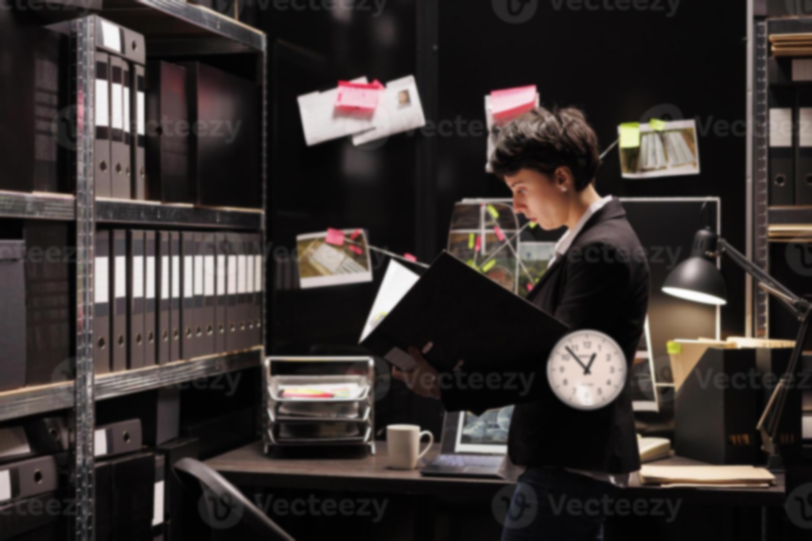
12:53
